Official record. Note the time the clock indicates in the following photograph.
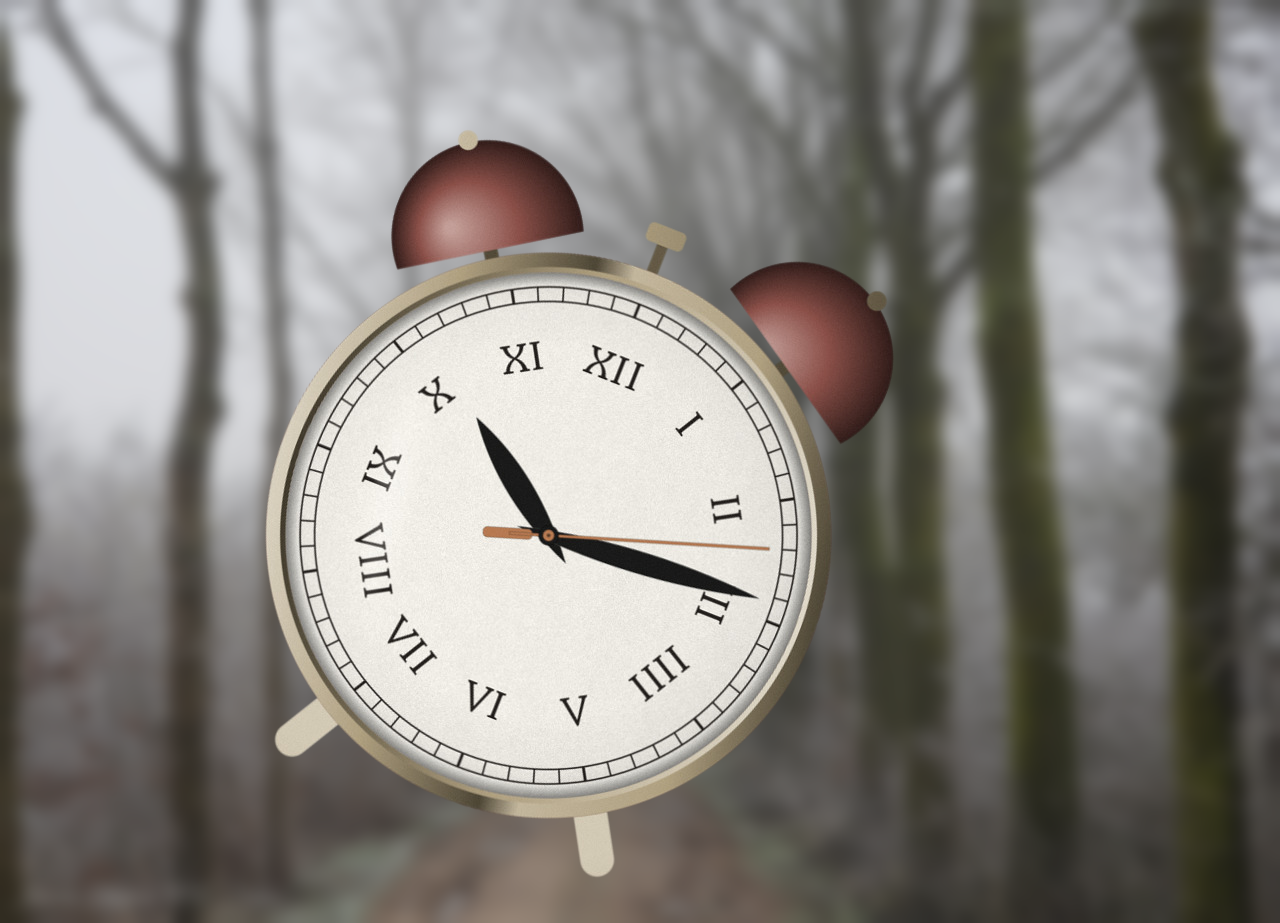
10:14:12
